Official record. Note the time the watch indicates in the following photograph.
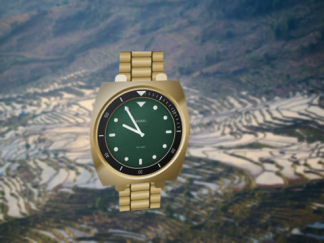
9:55
